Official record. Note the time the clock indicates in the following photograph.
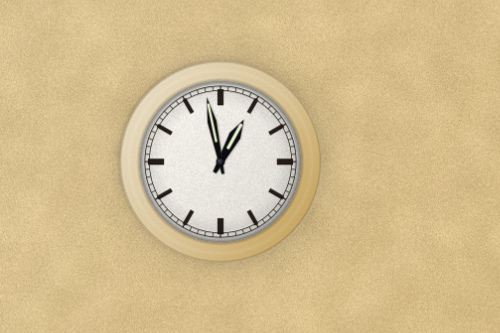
12:58
